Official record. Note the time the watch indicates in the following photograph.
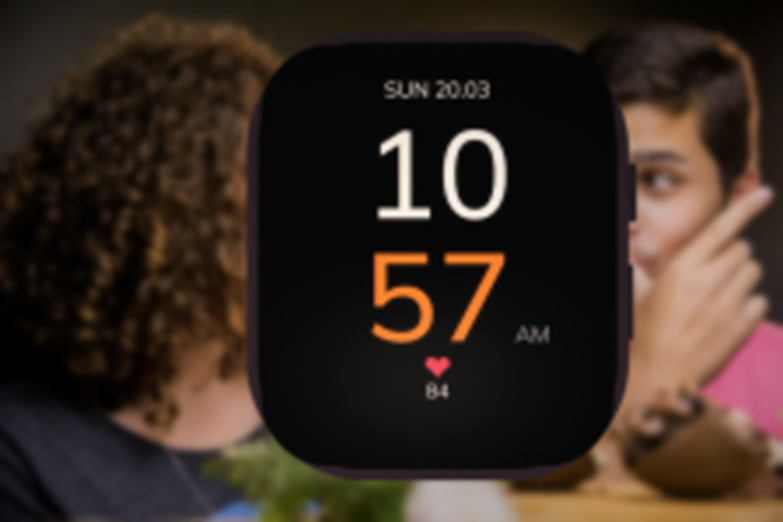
10:57
